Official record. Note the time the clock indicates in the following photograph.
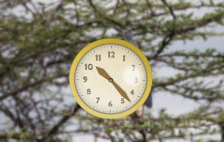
10:23
